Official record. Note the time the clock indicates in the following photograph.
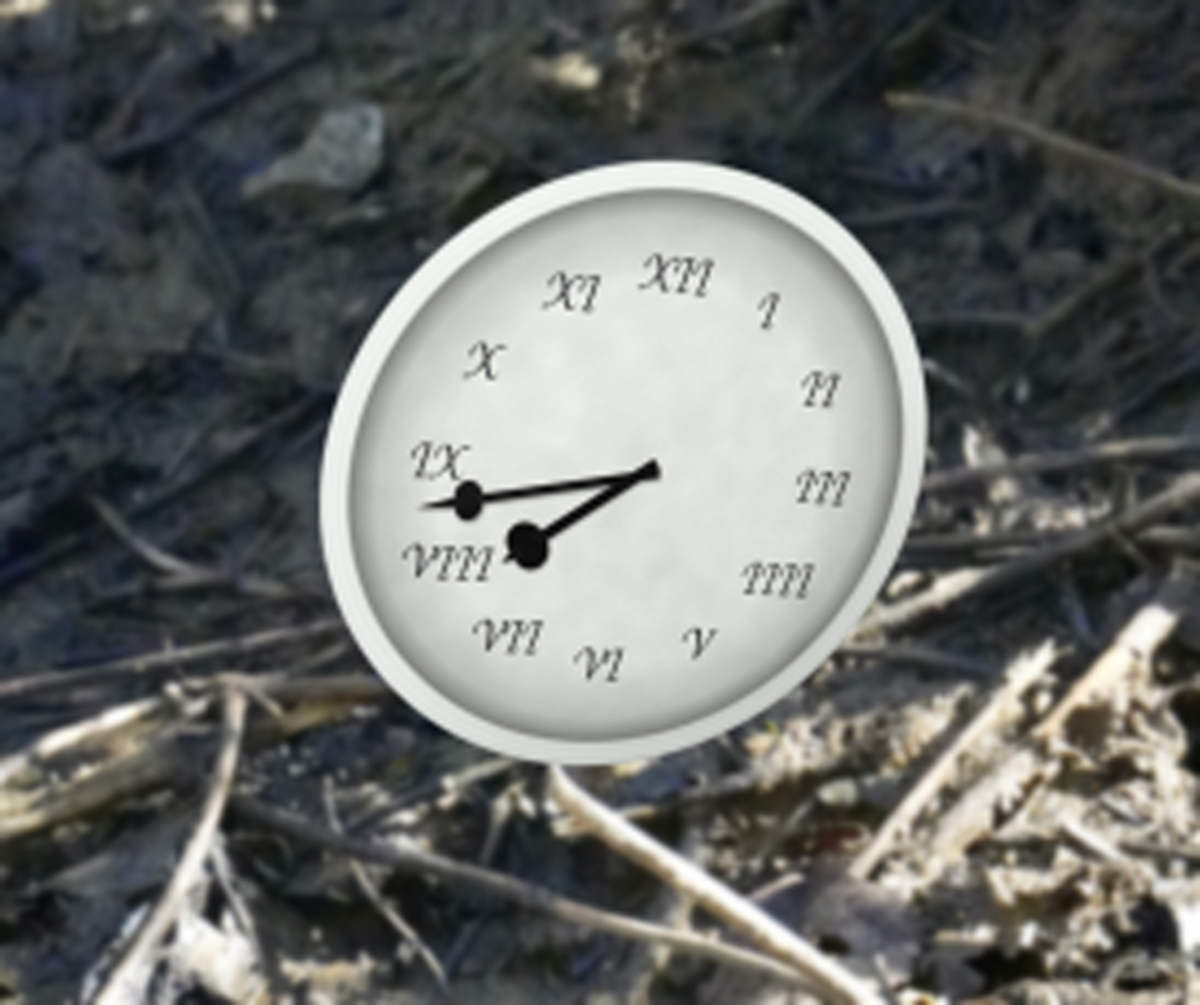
7:43
